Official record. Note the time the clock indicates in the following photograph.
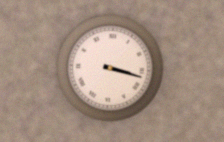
3:17
